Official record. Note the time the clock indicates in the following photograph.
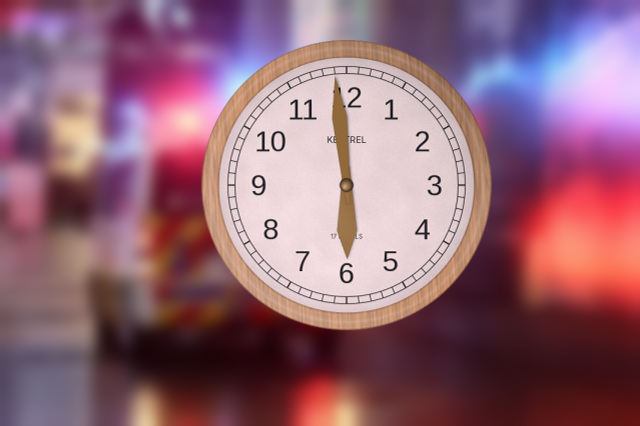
5:59
